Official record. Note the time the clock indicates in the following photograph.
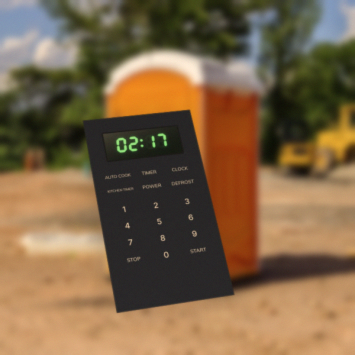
2:17
